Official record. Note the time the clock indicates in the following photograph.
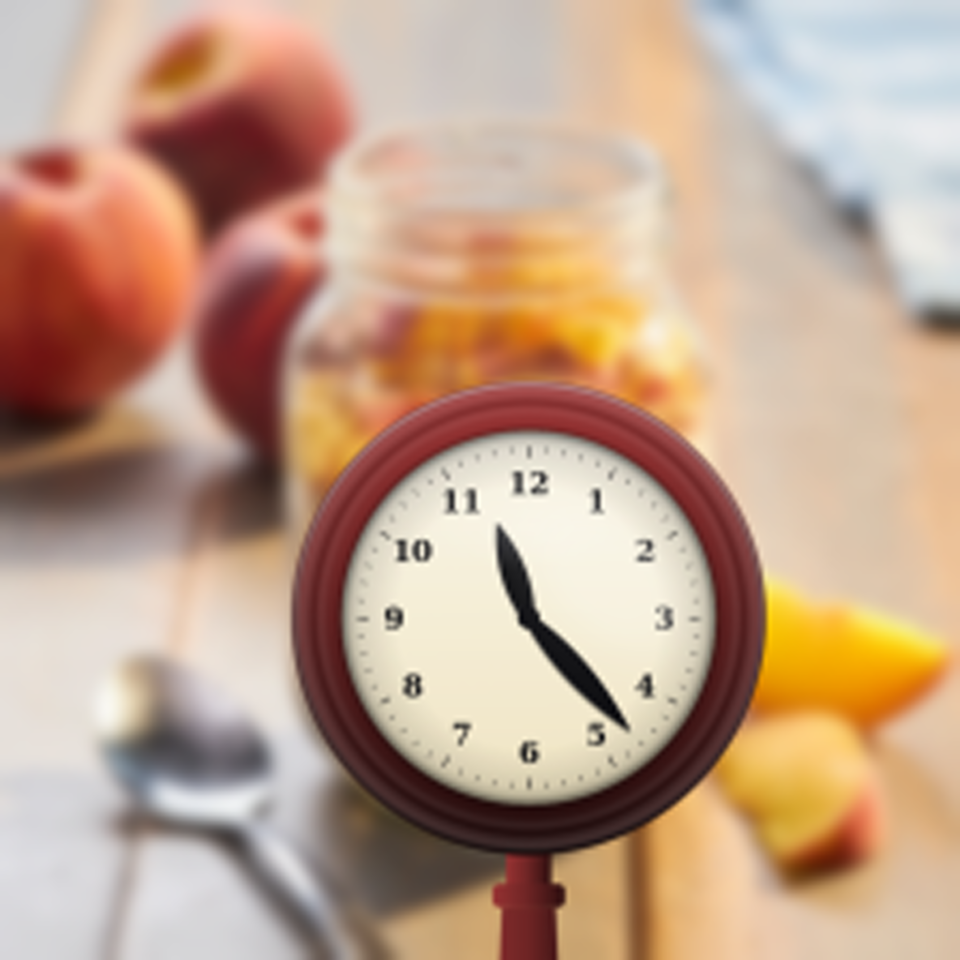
11:23
